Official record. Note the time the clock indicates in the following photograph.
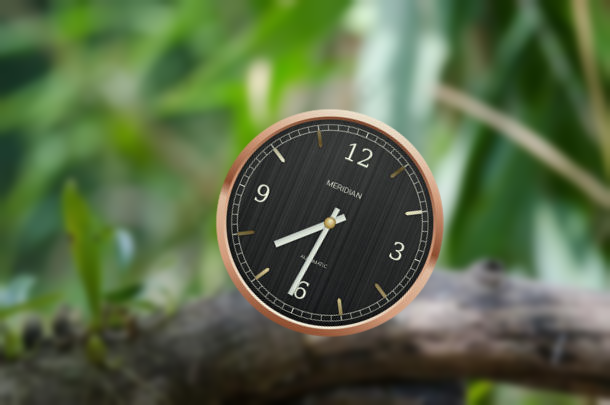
7:31
